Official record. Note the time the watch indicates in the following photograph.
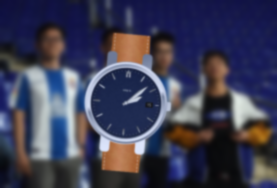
2:08
